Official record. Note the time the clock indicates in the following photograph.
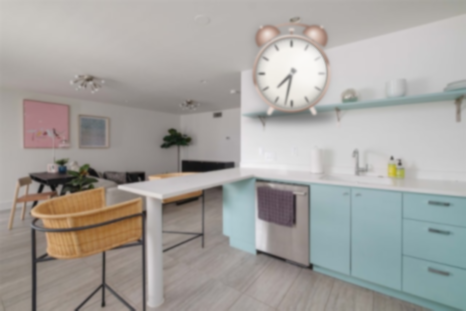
7:32
